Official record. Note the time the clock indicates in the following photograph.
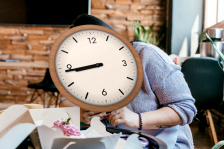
8:44
